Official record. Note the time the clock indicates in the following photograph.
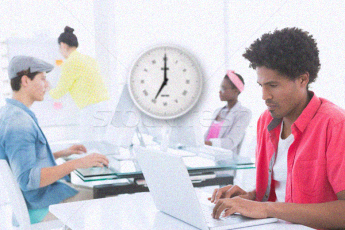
7:00
